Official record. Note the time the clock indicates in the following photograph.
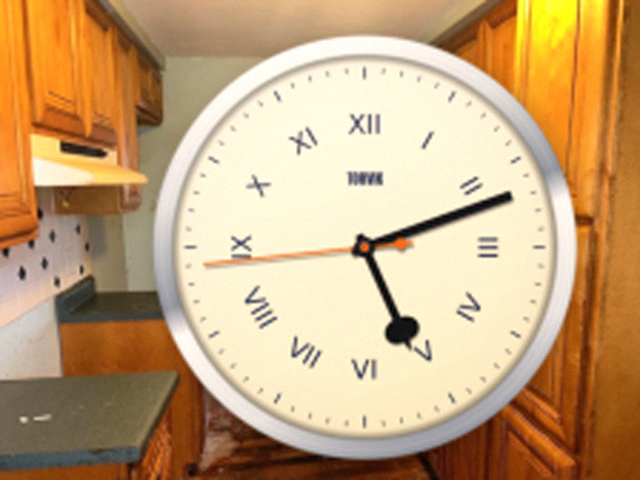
5:11:44
